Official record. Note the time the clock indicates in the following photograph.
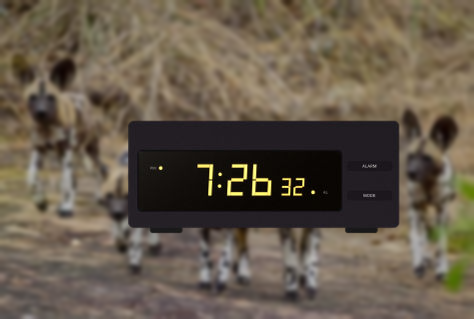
7:26:32
